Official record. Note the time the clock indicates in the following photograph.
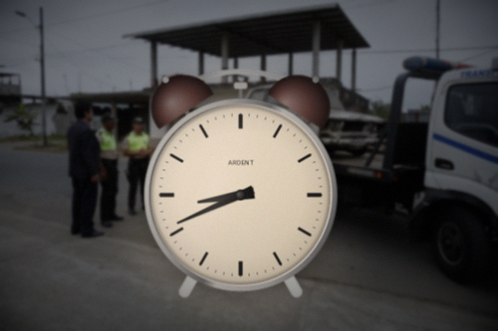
8:41
